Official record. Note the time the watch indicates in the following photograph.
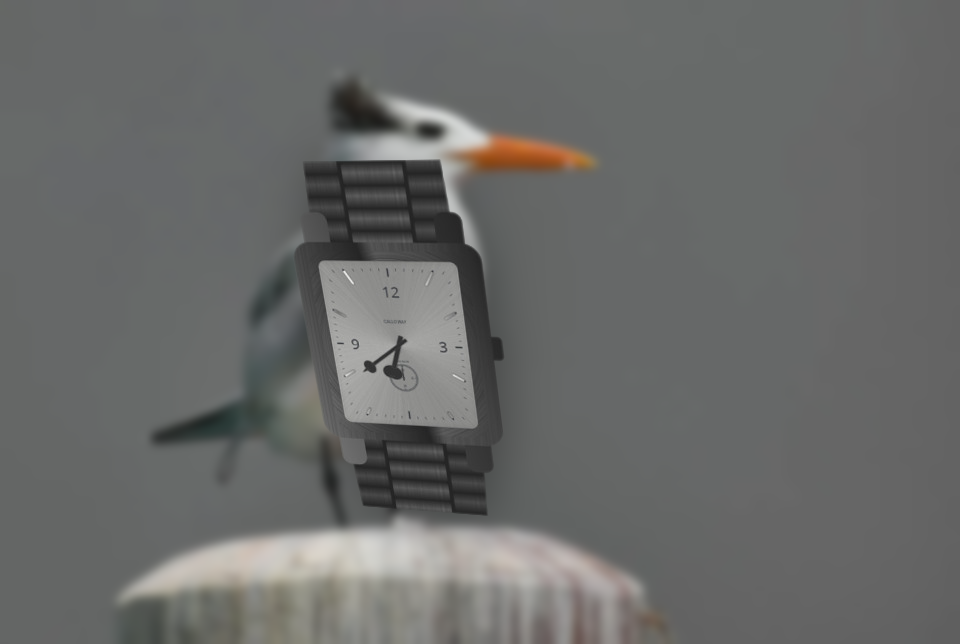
6:39
